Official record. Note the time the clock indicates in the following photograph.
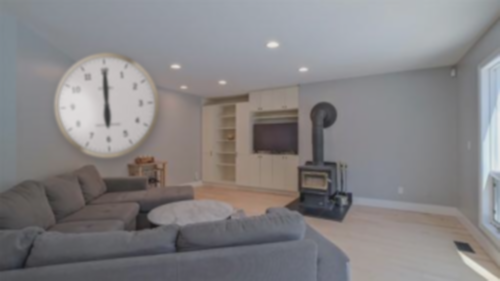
6:00
